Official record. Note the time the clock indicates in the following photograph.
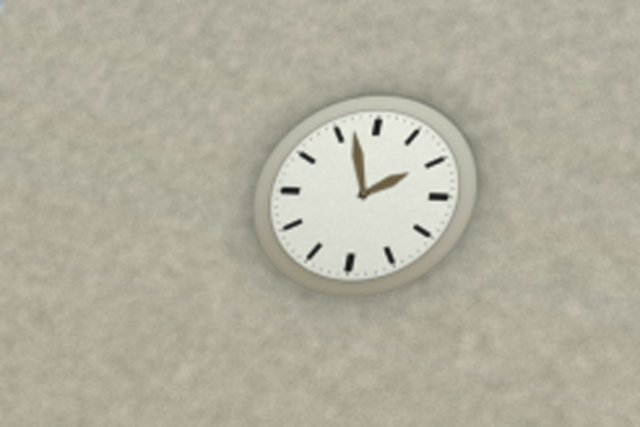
1:57
